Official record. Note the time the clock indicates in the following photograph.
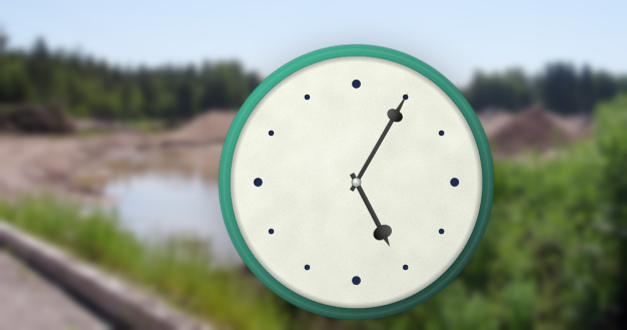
5:05
